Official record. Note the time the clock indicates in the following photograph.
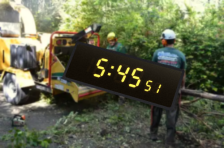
5:45:51
